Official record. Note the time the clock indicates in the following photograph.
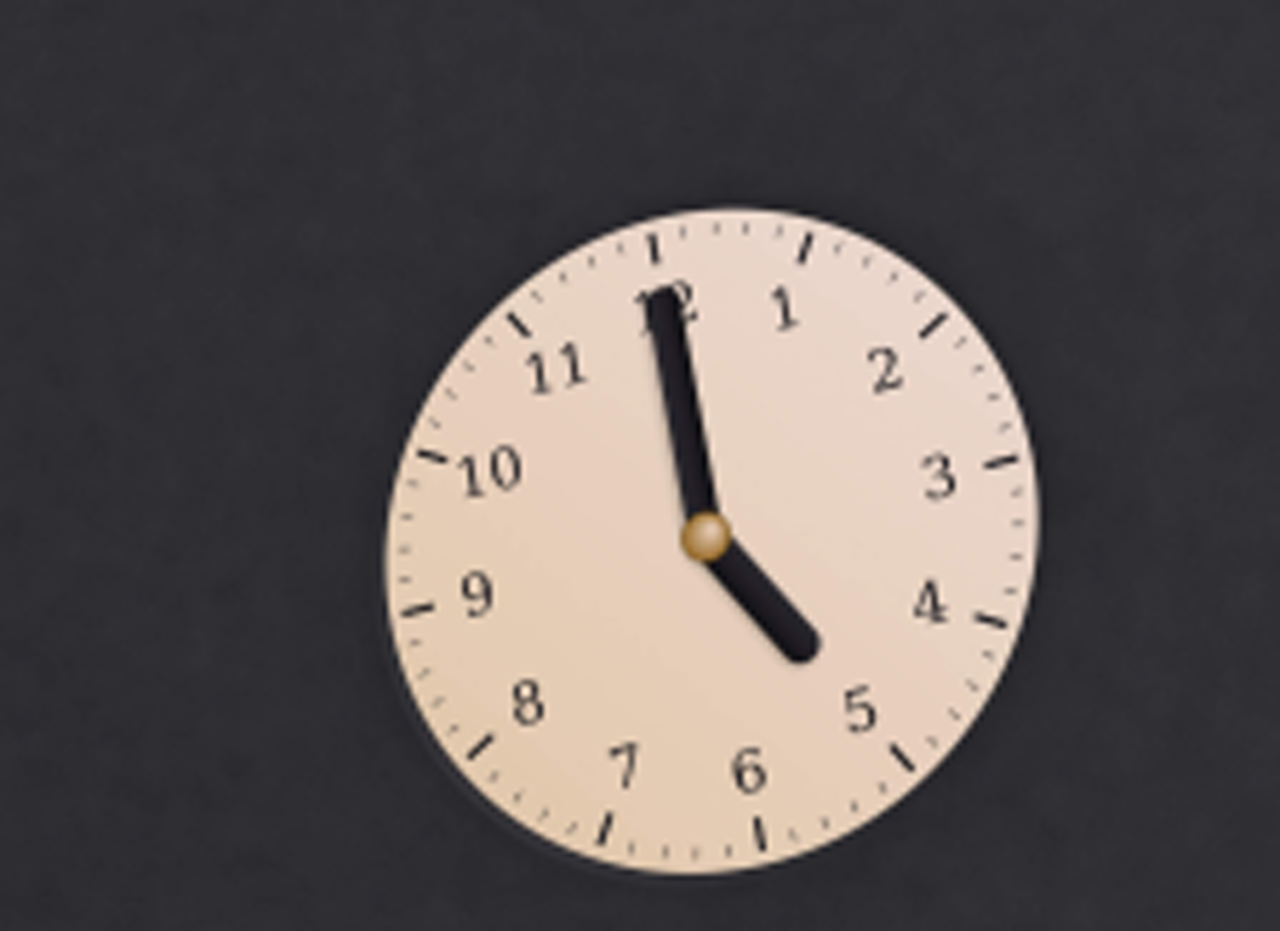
5:00
